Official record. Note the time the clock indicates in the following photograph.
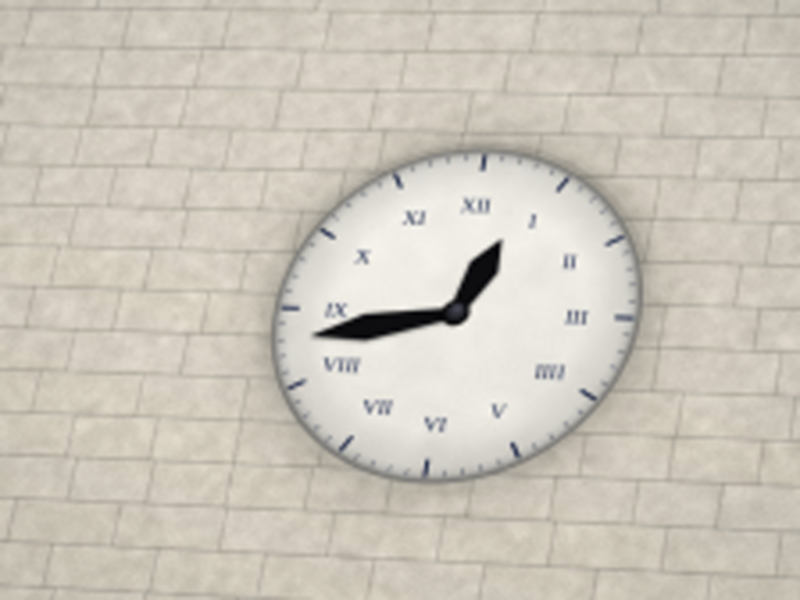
12:43
